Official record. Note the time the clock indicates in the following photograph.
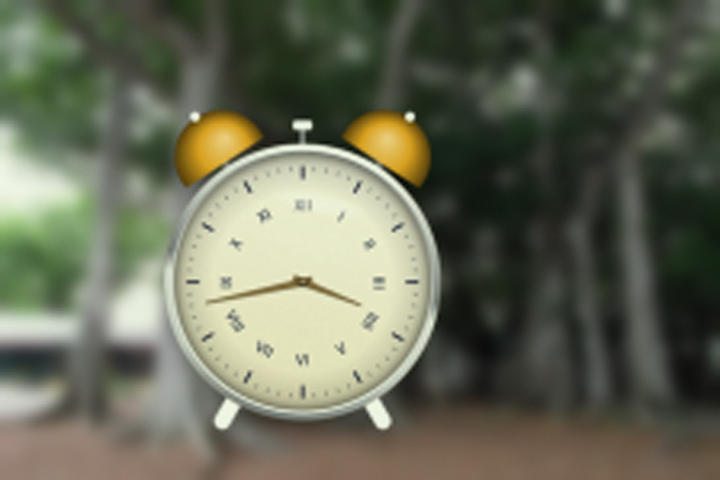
3:43
